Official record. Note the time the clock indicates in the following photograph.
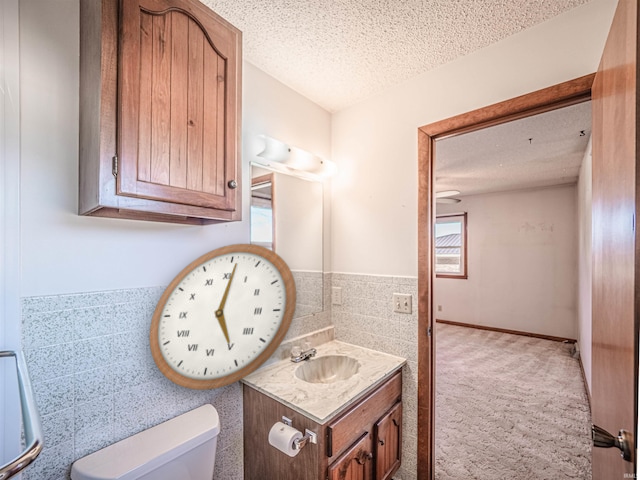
5:01
